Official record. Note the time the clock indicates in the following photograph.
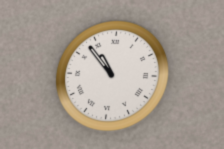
10:53
